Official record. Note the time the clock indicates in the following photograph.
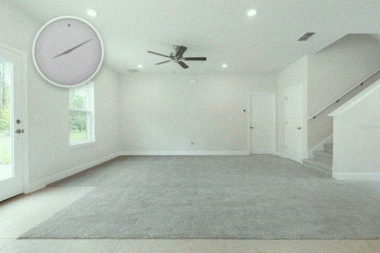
8:10
